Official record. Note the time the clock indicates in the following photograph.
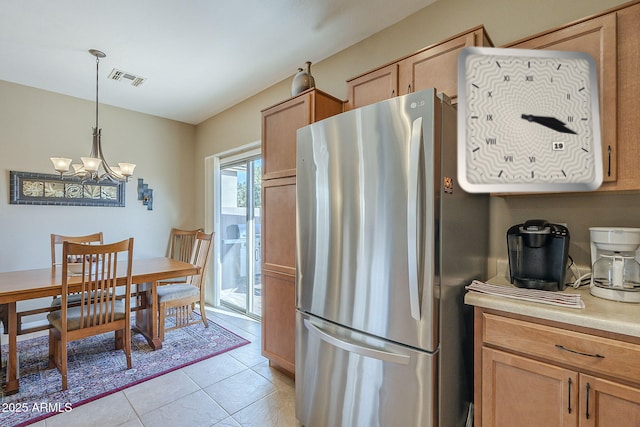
3:18
